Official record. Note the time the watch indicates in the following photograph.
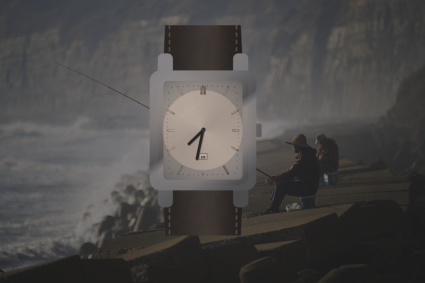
7:32
